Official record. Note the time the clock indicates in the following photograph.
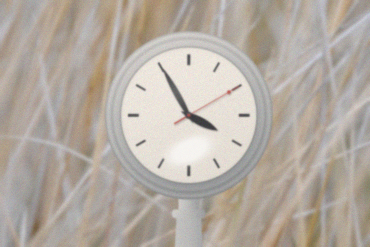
3:55:10
